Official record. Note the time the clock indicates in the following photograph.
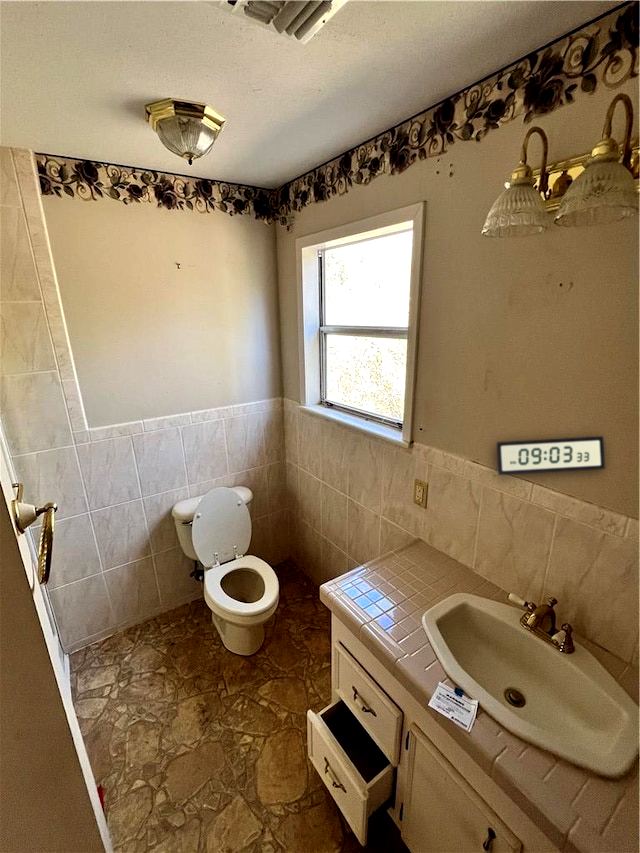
9:03
